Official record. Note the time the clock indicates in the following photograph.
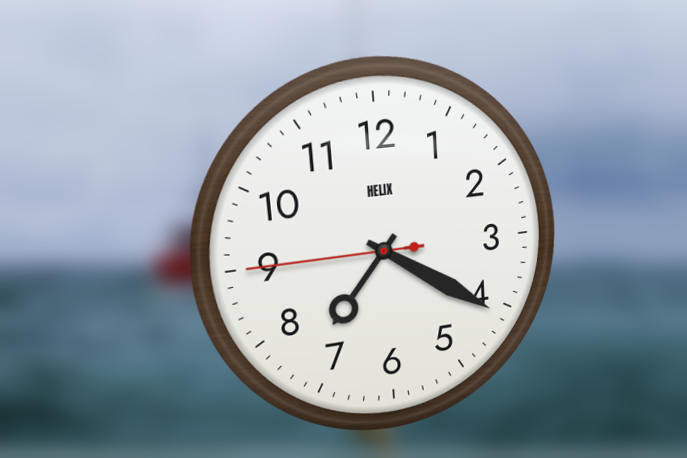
7:20:45
